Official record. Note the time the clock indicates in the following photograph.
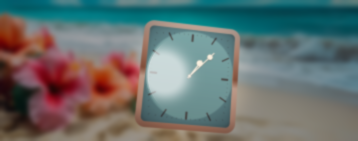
1:07
